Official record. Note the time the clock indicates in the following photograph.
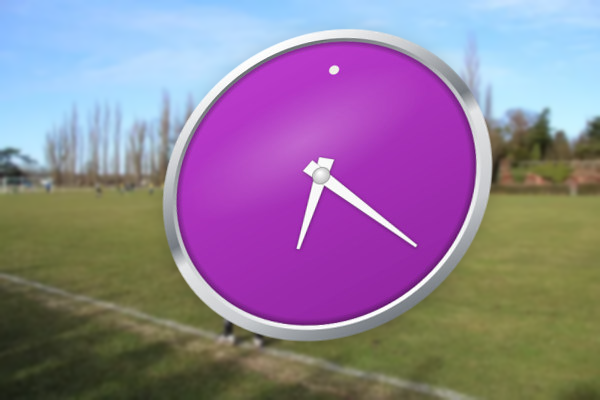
6:21
